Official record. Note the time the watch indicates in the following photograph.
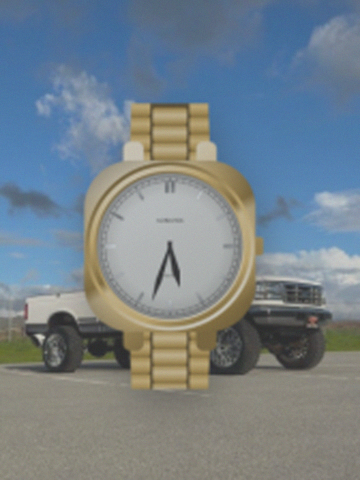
5:33
